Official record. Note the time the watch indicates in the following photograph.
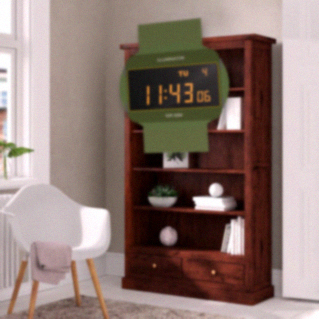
11:43
